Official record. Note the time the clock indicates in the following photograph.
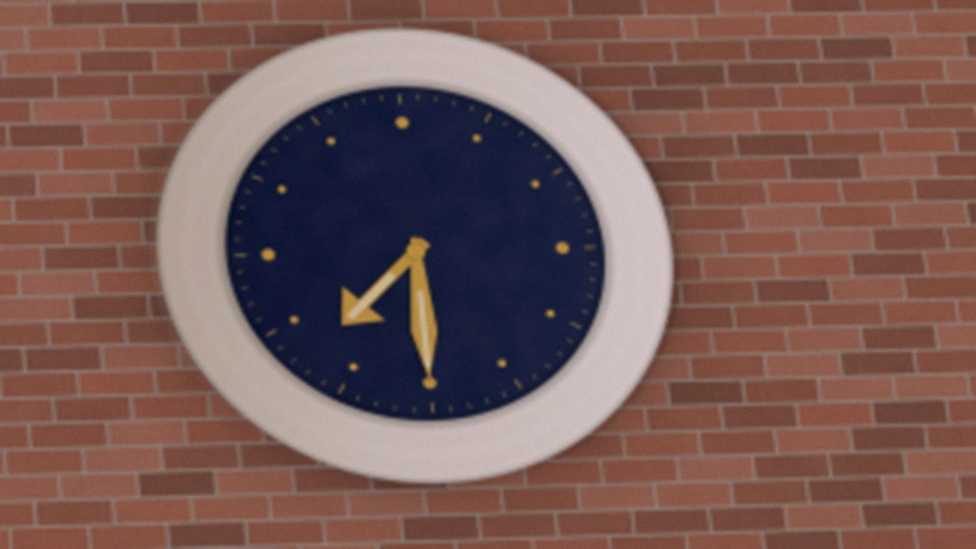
7:30
